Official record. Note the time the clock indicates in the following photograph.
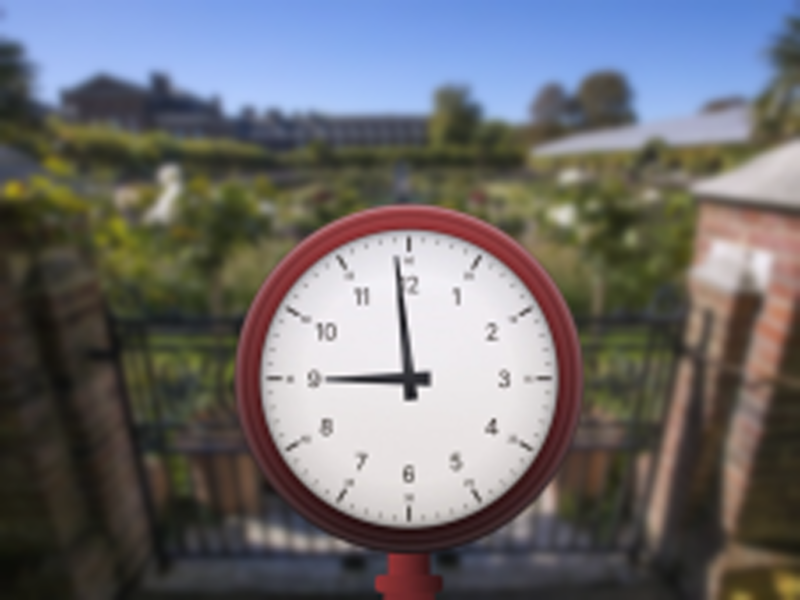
8:59
